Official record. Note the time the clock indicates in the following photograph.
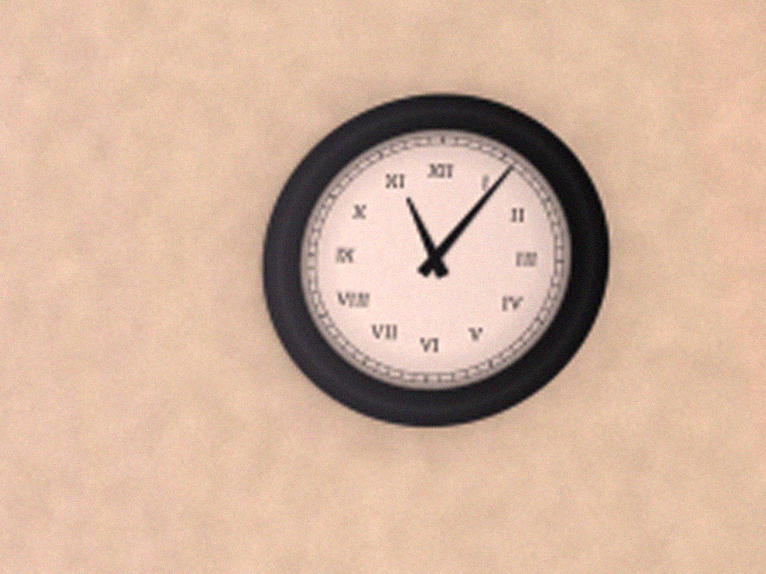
11:06
